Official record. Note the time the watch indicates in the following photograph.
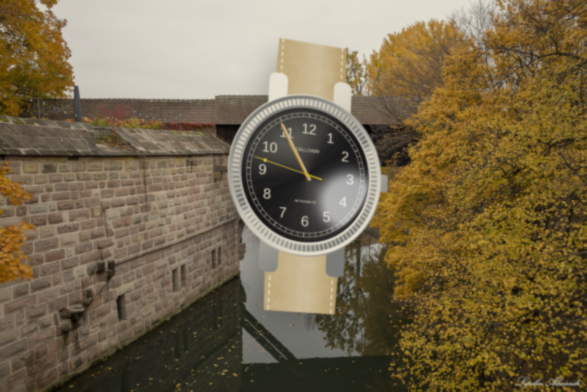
10:54:47
